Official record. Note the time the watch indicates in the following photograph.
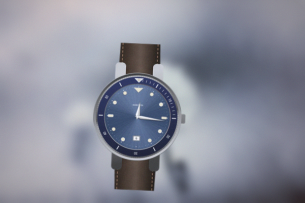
12:16
